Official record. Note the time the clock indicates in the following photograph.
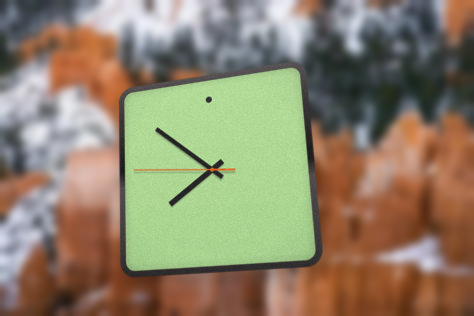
7:51:46
